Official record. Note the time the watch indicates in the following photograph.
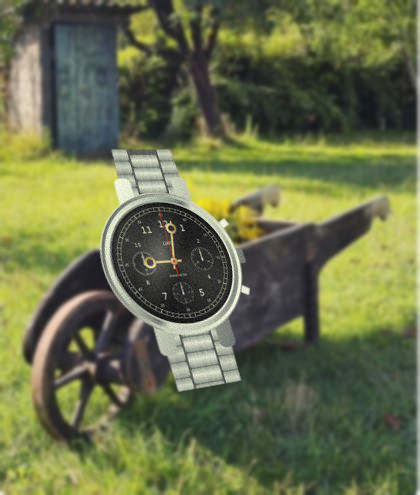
9:02
